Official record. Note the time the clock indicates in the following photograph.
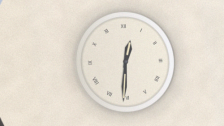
12:31
